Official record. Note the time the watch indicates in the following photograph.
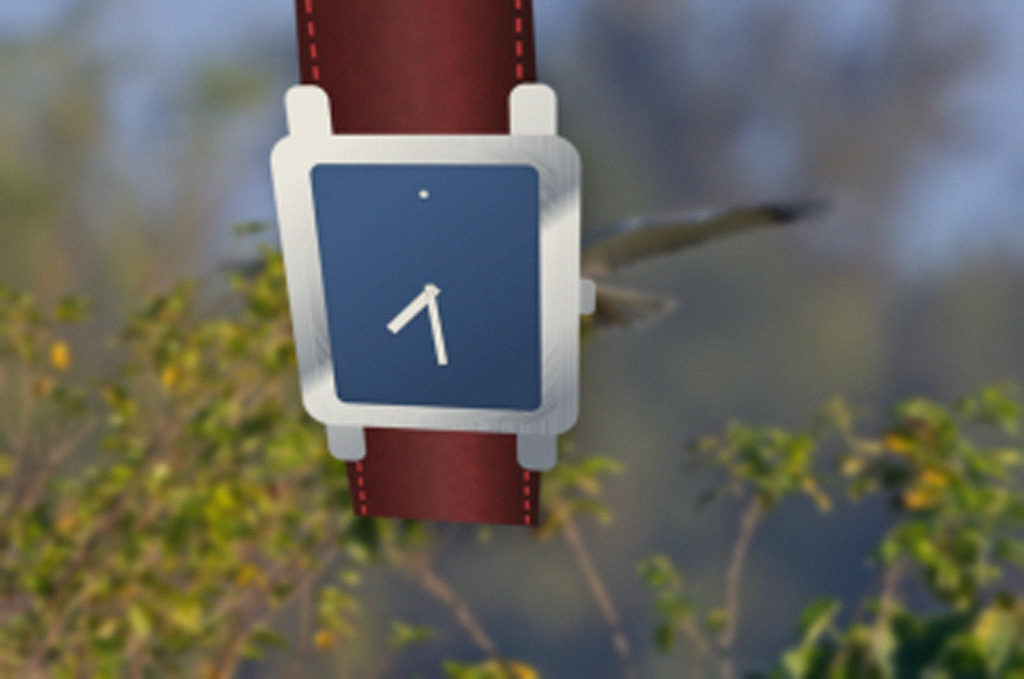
7:29
